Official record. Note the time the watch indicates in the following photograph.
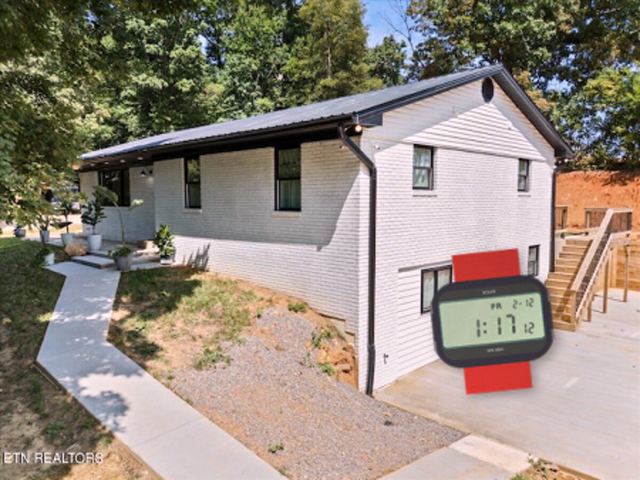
1:17:12
